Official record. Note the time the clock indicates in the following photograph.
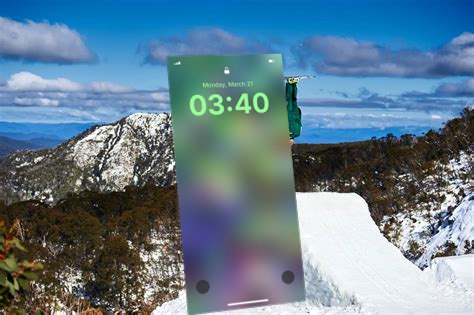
3:40
